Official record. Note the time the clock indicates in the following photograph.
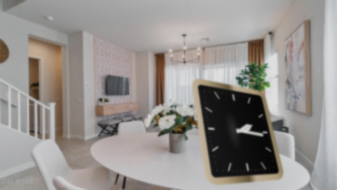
2:16
